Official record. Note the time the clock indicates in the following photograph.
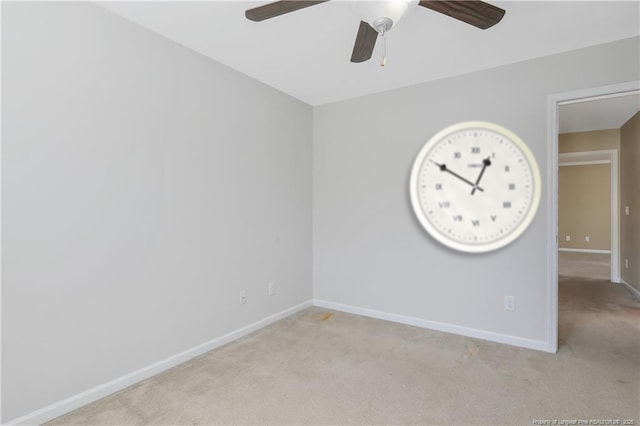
12:50
